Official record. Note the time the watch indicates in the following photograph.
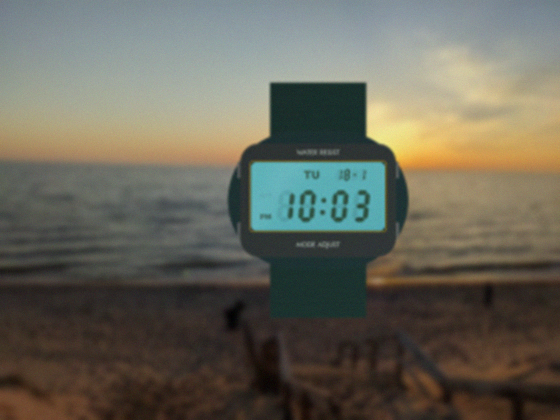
10:03
